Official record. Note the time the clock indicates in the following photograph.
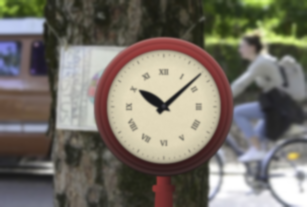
10:08
